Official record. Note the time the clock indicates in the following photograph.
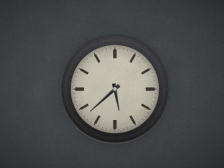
5:38
